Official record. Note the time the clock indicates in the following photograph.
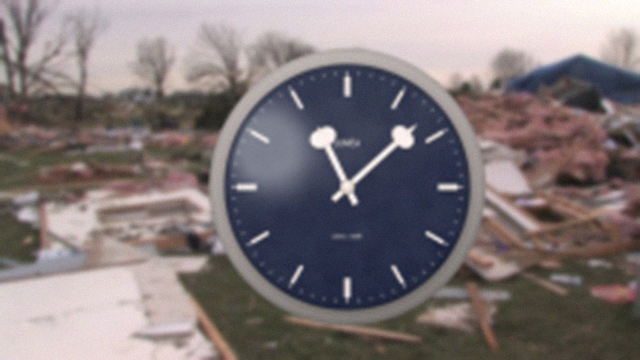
11:08
